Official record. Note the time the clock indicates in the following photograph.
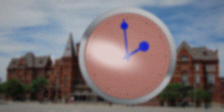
1:59
